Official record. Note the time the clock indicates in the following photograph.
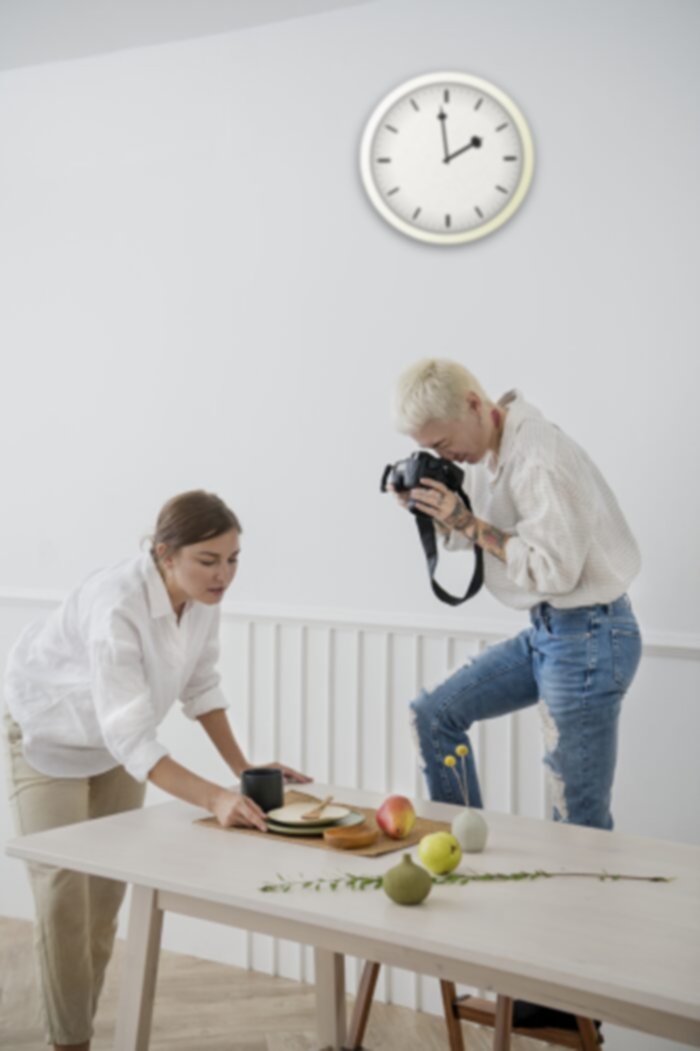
1:59
